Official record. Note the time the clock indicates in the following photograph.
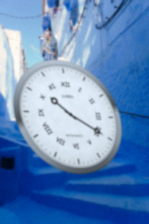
10:20
